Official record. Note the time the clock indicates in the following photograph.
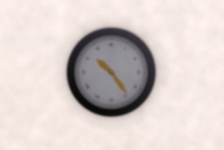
10:24
